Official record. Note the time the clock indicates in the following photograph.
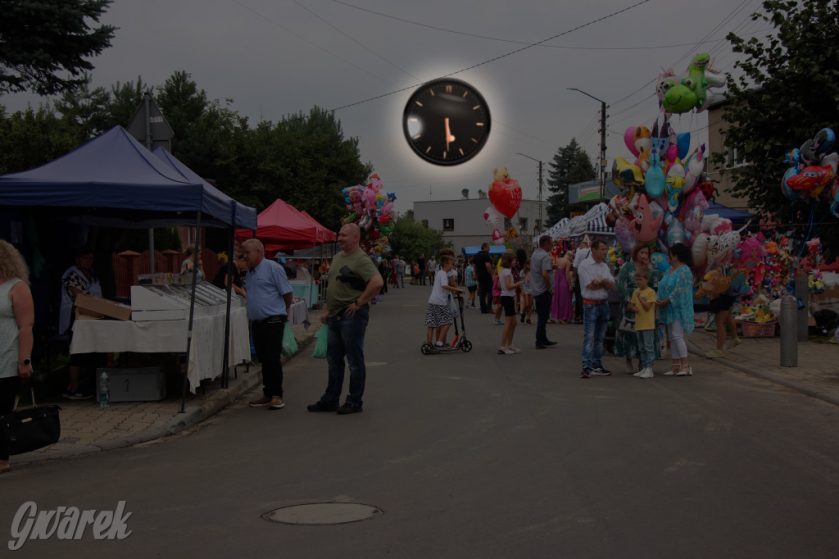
5:29
